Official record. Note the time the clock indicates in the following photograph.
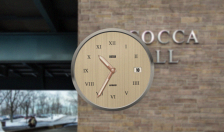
10:35
